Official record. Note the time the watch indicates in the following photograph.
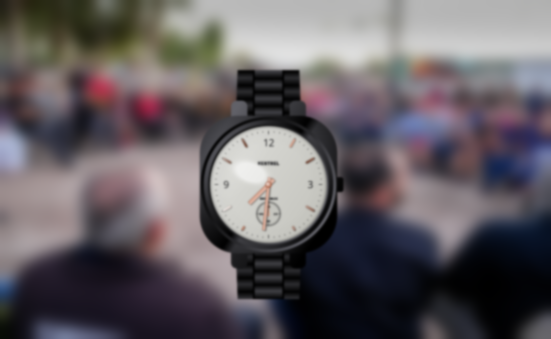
7:31
